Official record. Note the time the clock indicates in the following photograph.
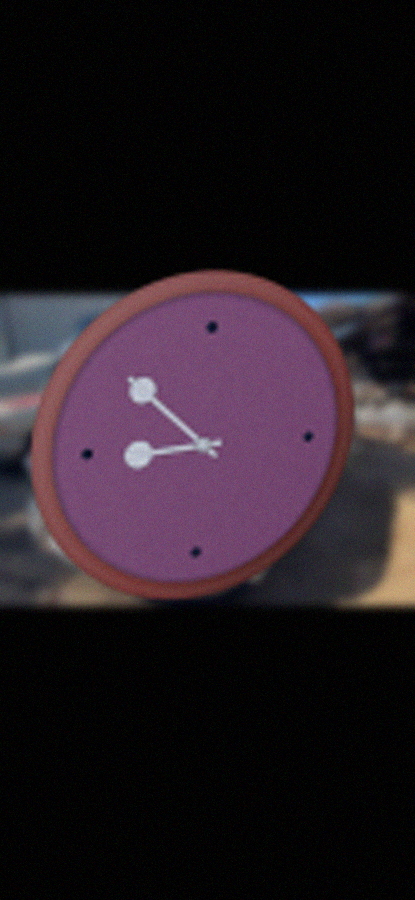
8:52
